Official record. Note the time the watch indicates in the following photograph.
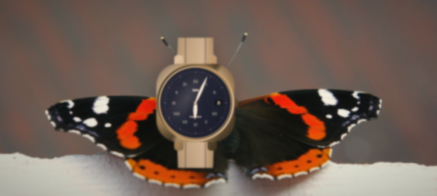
6:04
